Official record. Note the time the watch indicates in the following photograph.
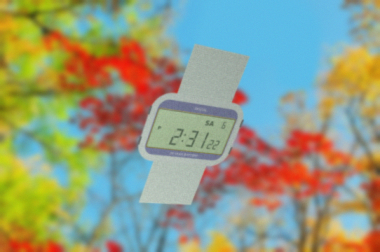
2:31:22
